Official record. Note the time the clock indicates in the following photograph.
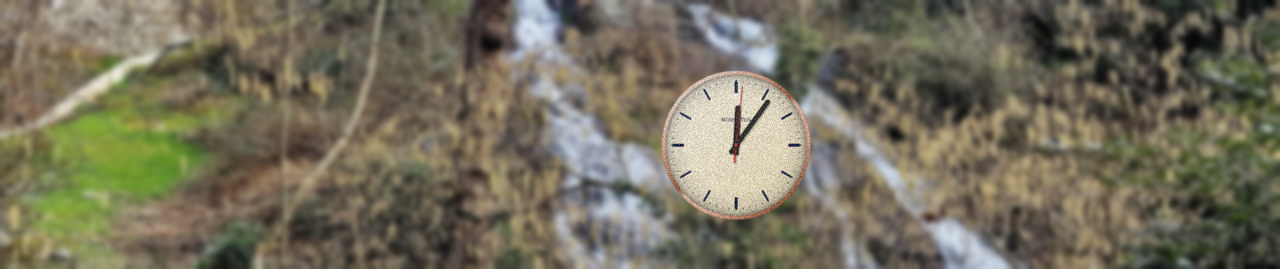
12:06:01
